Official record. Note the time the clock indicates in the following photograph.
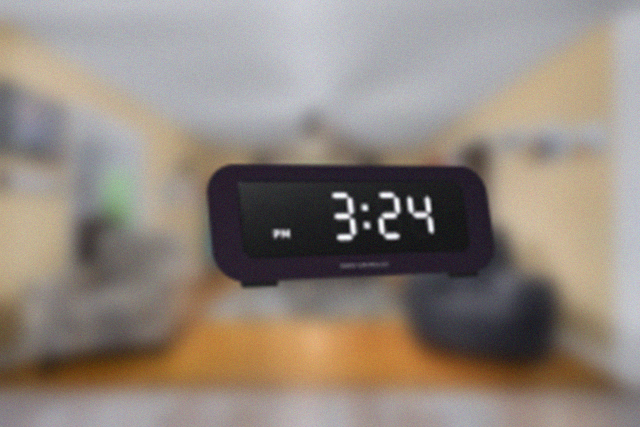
3:24
